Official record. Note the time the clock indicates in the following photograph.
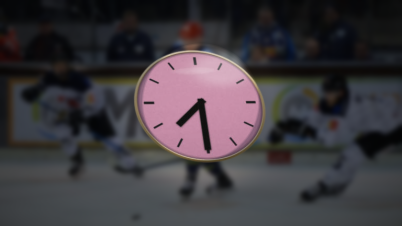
7:30
